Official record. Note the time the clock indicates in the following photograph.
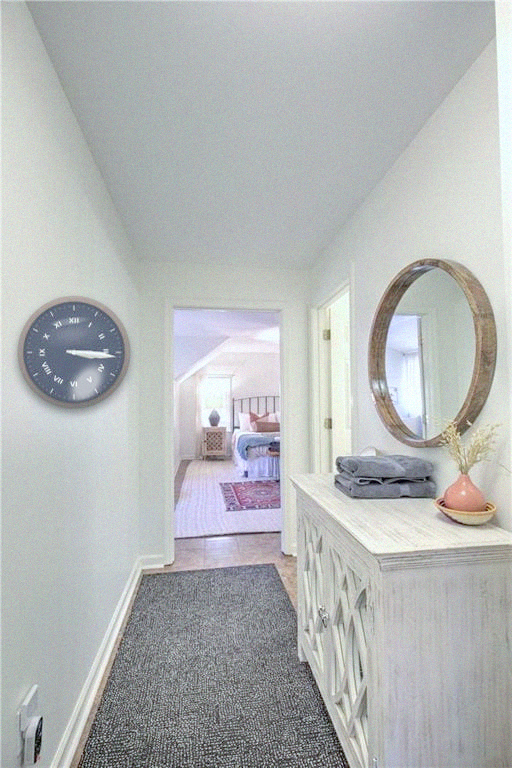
3:16
